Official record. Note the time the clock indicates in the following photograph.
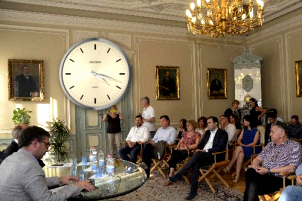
4:18
